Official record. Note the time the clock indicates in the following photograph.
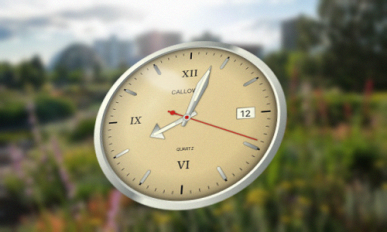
8:03:19
